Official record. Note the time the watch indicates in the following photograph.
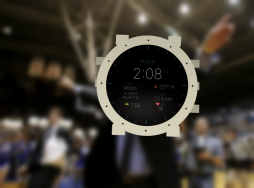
2:08
